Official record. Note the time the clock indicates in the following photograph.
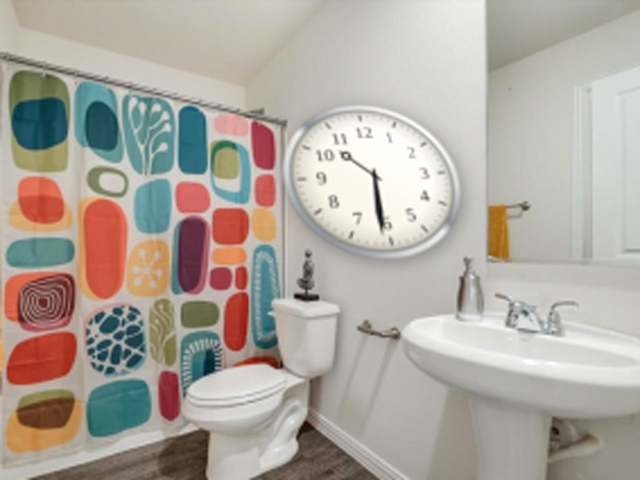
10:31
